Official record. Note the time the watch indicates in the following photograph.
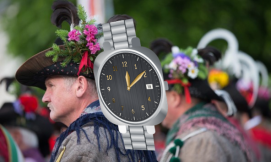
12:09
